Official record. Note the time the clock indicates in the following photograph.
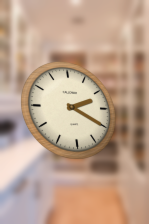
2:20
